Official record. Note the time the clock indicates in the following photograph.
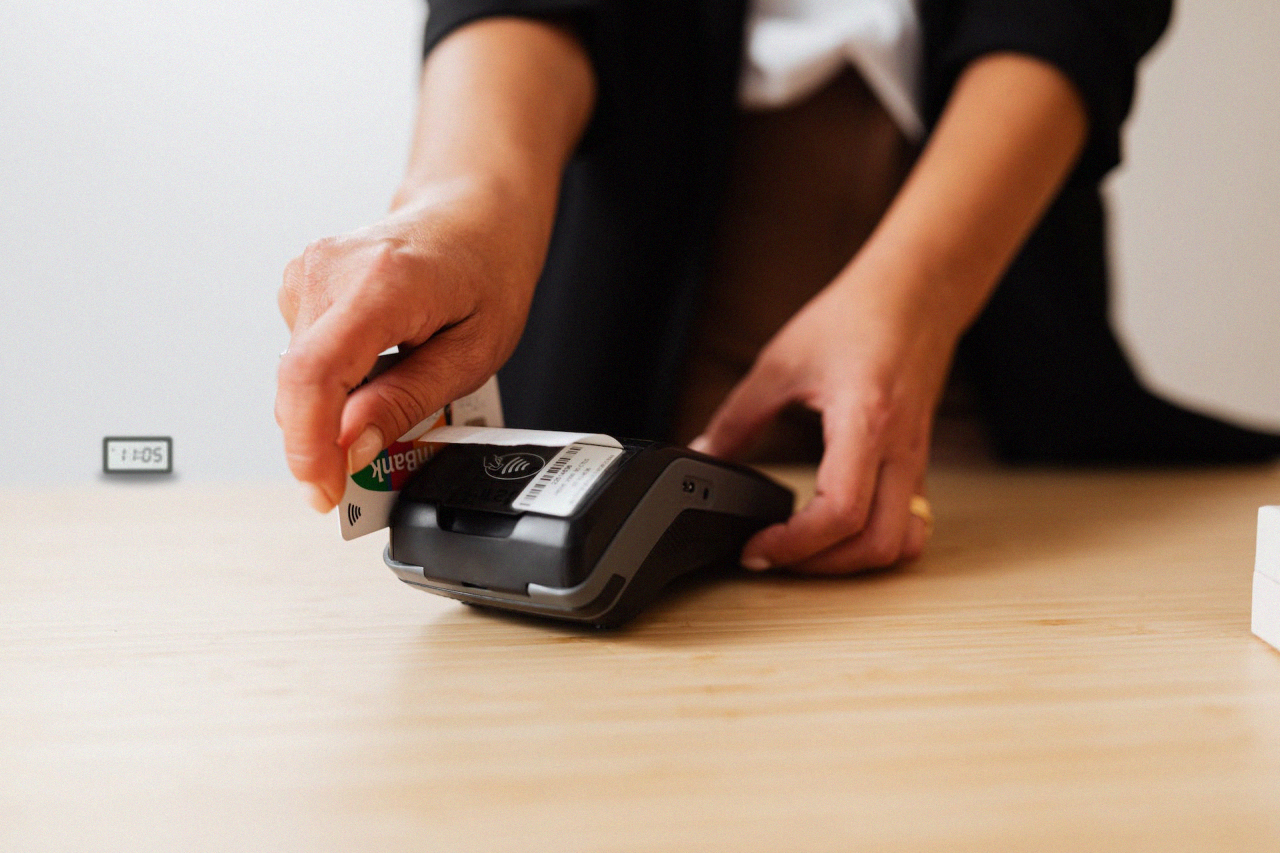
11:05
